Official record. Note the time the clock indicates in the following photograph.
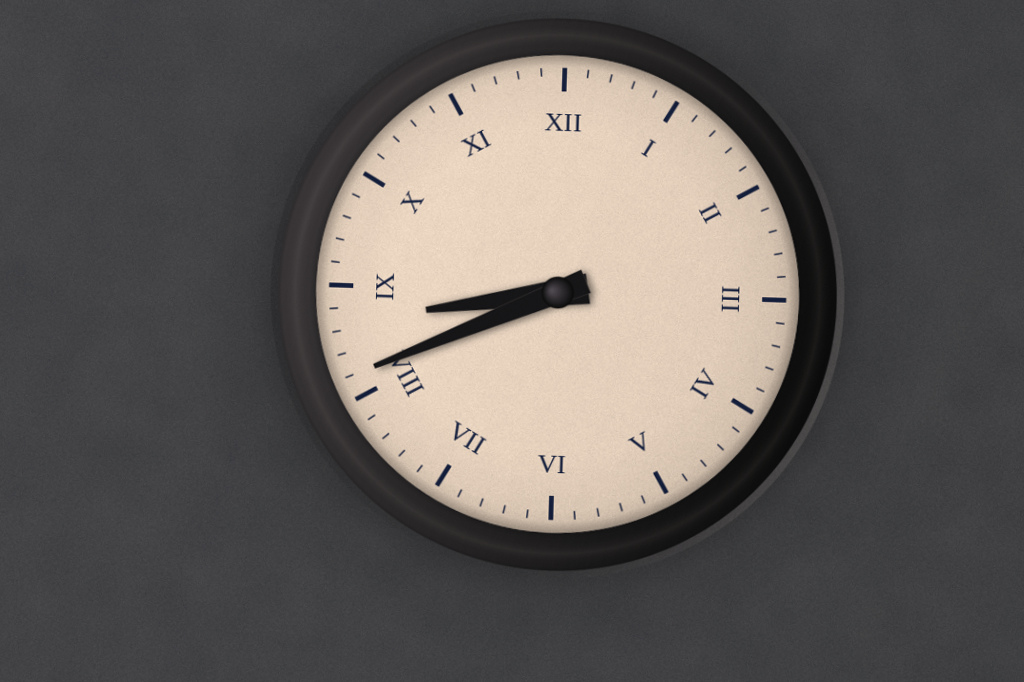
8:41
